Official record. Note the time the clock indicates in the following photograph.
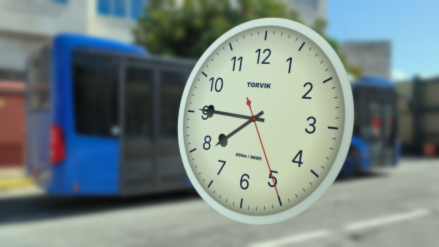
7:45:25
